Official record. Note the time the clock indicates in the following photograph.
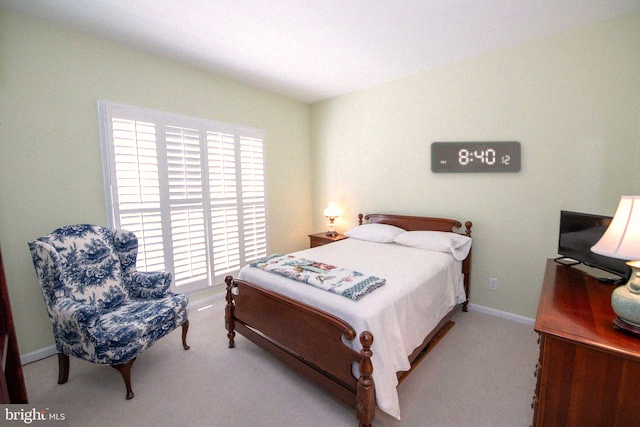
8:40
